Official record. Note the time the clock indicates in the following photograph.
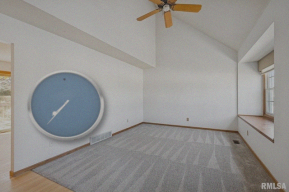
7:37
